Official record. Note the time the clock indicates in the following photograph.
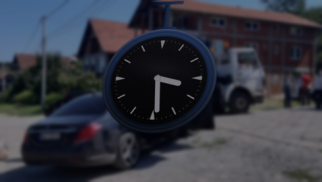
3:29
